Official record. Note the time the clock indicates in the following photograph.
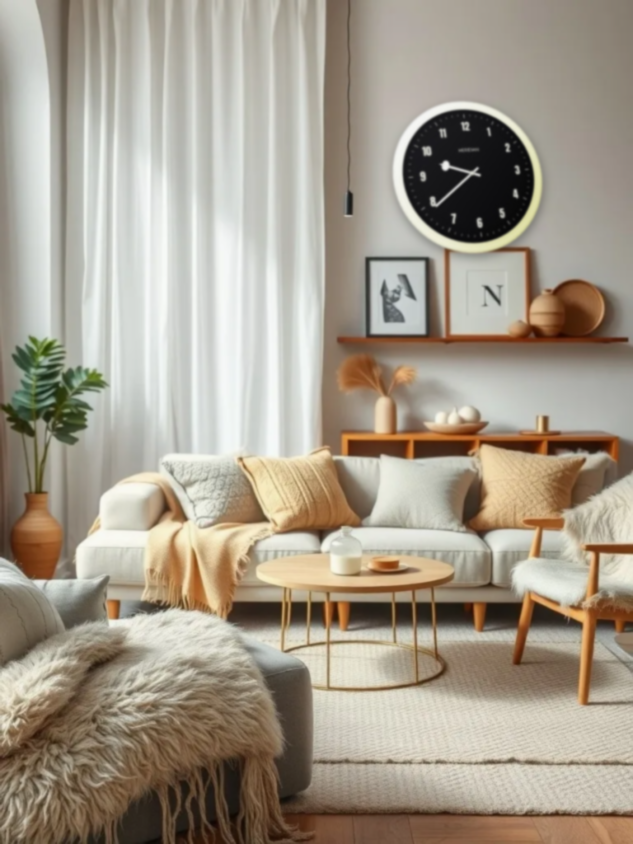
9:39
